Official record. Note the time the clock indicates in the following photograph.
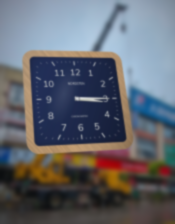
3:15
